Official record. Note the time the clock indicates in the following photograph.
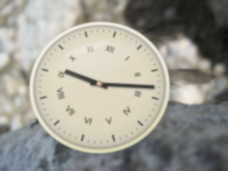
9:13
